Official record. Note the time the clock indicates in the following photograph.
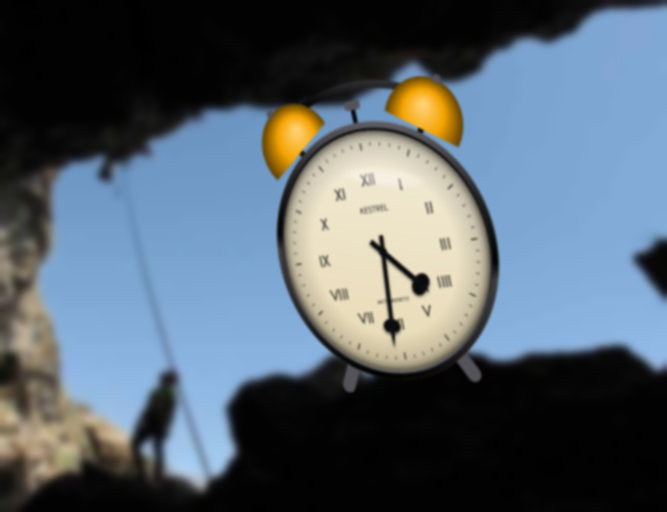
4:31
